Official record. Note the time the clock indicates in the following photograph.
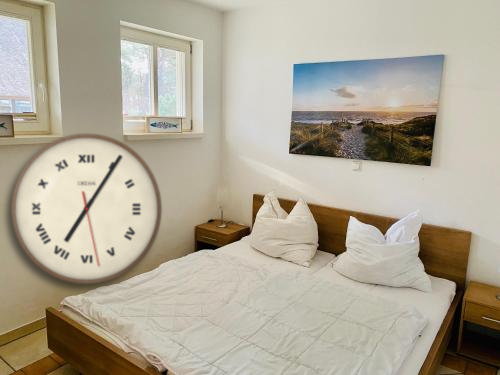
7:05:28
